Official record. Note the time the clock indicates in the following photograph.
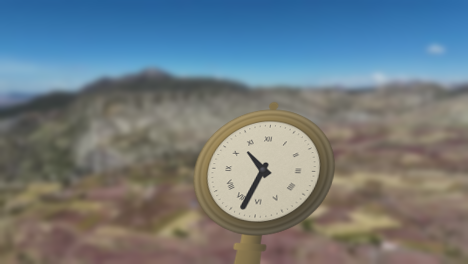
10:33
